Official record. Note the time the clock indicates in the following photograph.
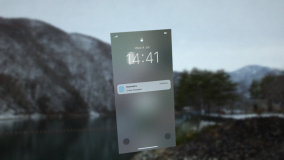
14:41
